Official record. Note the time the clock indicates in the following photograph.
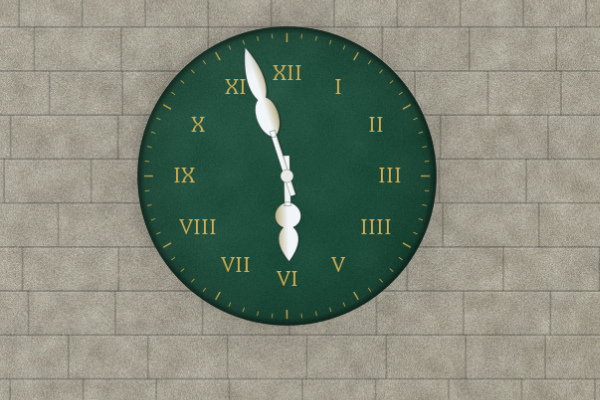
5:57
